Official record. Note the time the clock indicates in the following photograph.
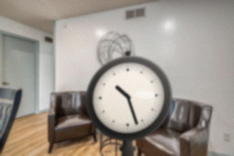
10:27
